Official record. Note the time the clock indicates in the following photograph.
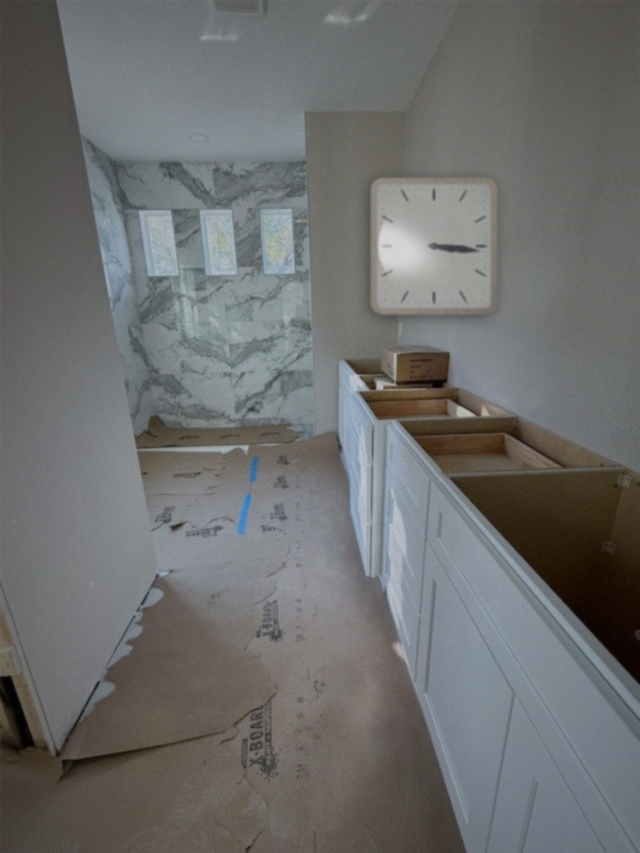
3:16
